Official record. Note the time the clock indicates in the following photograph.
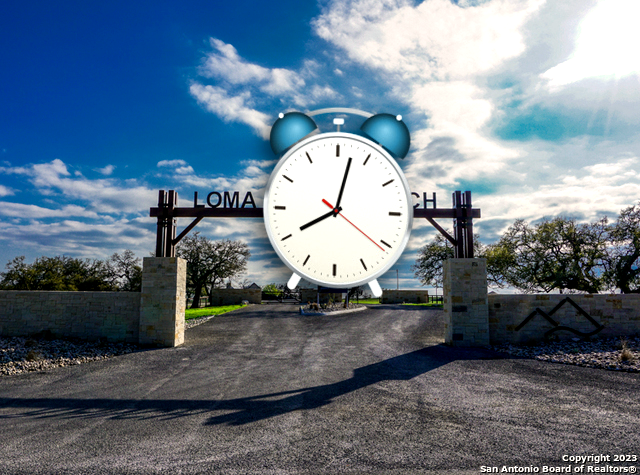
8:02:21
